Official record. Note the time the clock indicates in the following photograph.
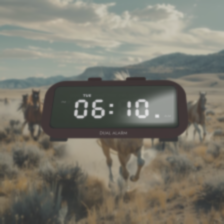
6:10
